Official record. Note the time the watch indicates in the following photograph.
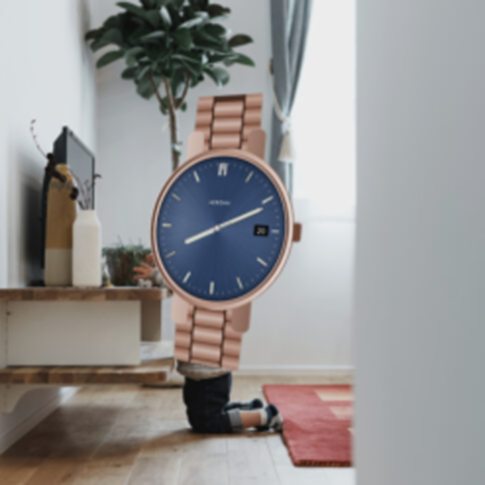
8:11
